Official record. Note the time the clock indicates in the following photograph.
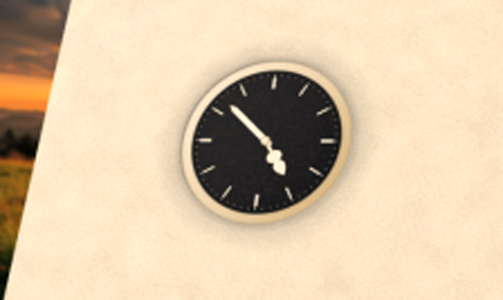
4:52
